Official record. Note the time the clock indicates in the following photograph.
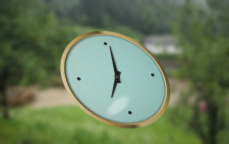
7:01
